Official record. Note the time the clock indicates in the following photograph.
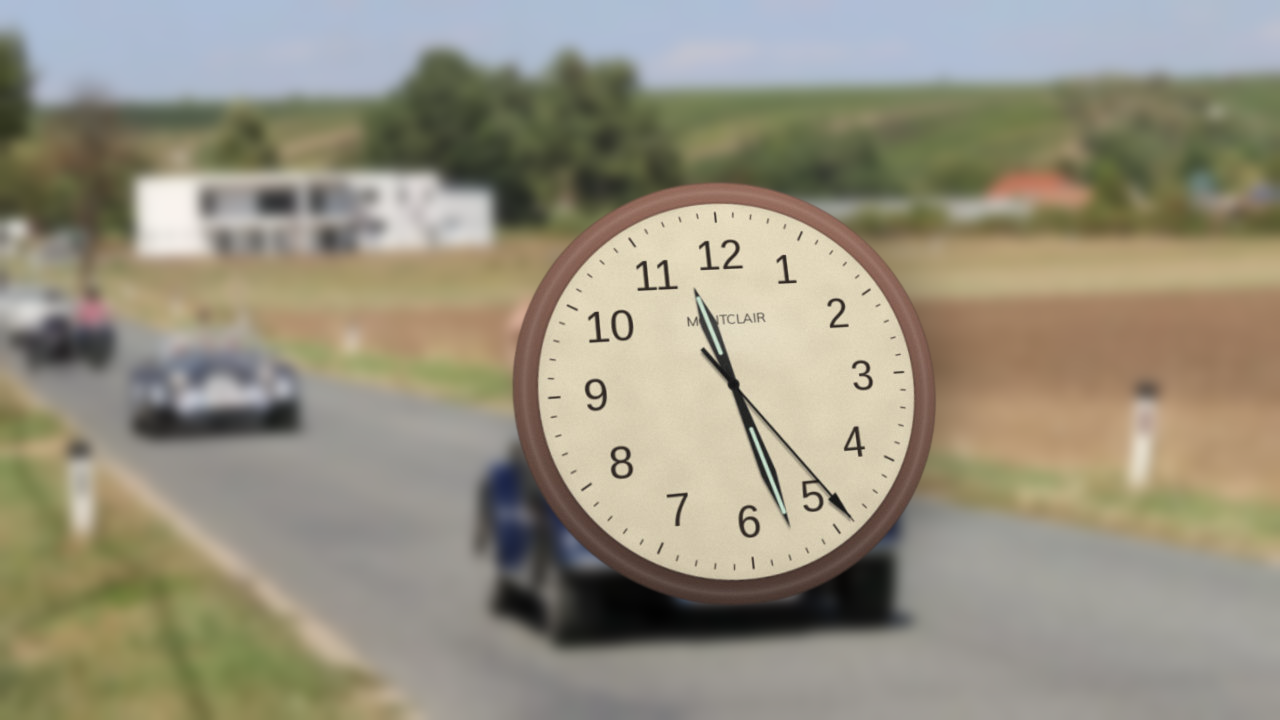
11:27:24
